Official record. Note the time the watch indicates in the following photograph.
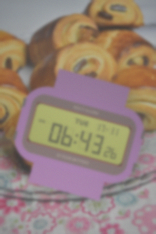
6:43
